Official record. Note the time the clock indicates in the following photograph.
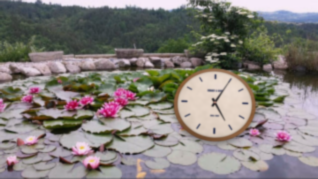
5:05
